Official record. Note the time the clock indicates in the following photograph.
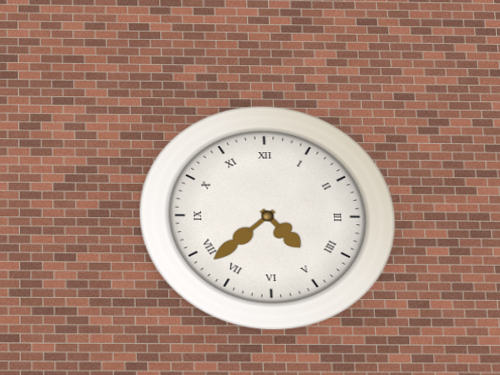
4:38
